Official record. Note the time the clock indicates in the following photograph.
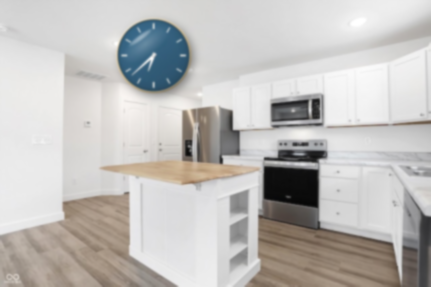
6:38
